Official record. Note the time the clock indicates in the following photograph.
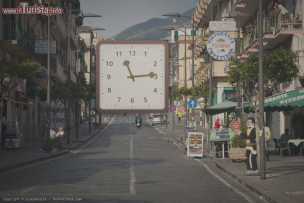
11:14
